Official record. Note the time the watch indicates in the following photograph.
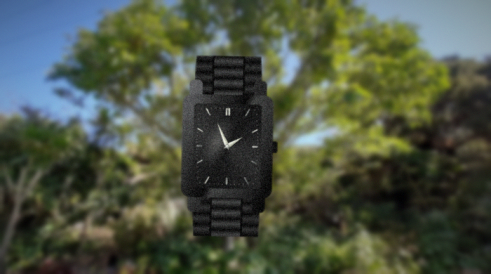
1:56
